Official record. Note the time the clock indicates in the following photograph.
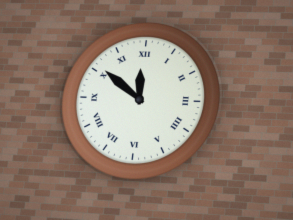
11:51
